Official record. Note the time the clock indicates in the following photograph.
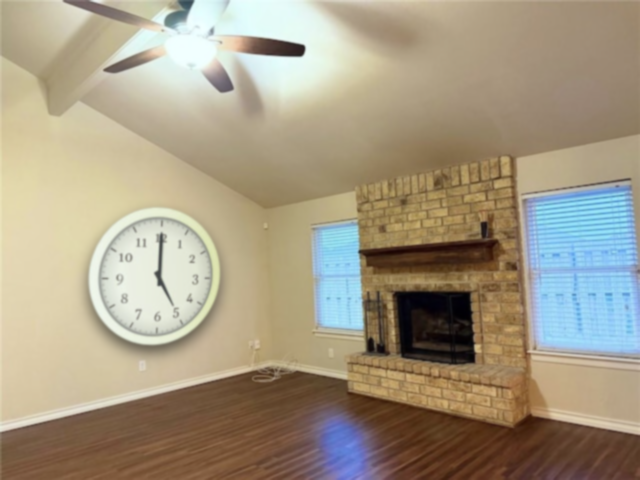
5:00
